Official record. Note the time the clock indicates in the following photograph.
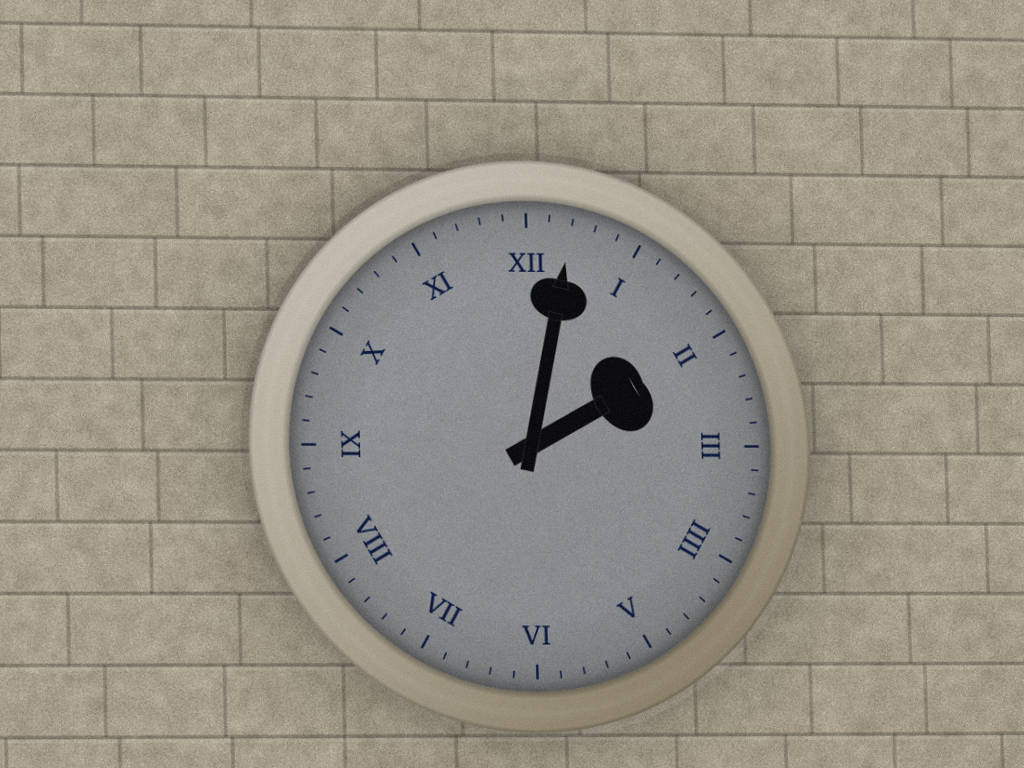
2:02
